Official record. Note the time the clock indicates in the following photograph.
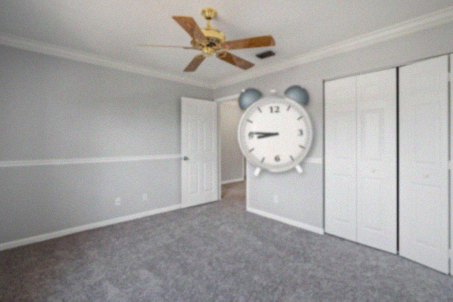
8:46
